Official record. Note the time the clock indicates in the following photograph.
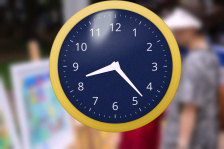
8:23
